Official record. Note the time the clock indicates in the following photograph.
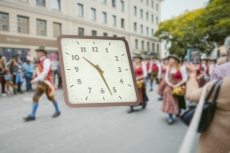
10:27
